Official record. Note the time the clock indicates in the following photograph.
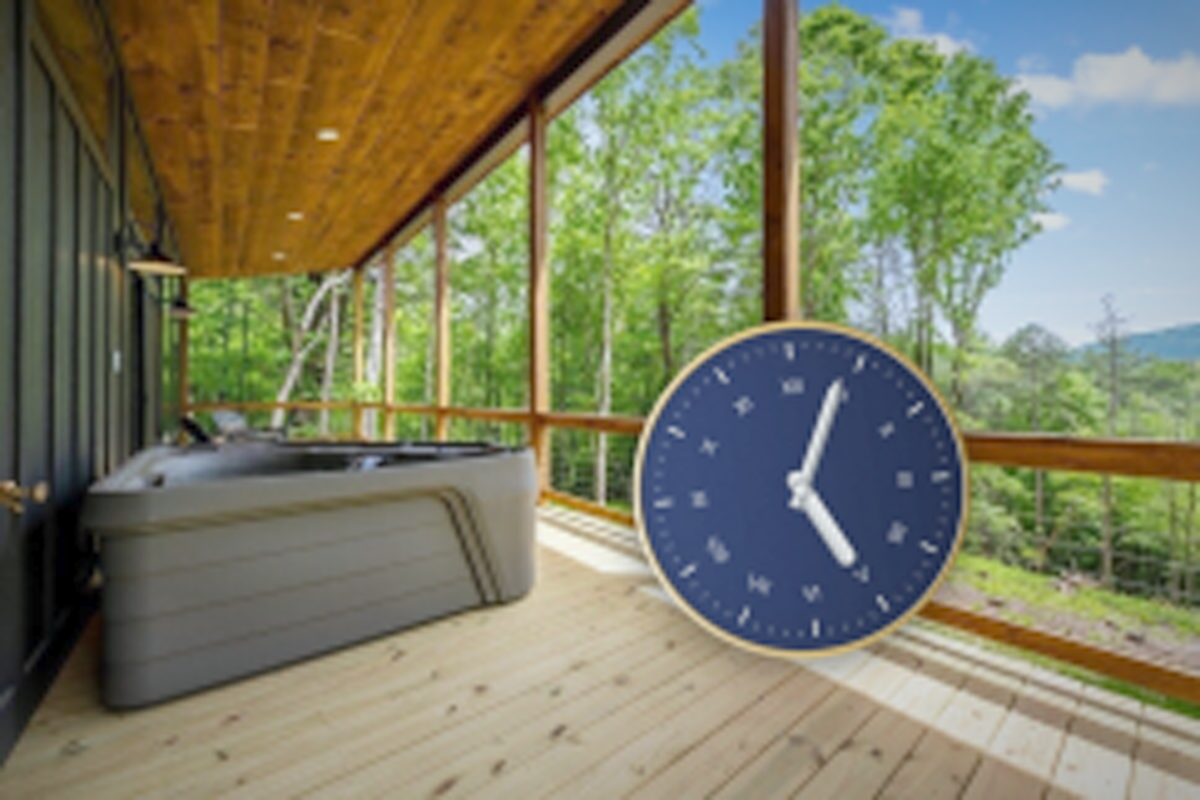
5:04
